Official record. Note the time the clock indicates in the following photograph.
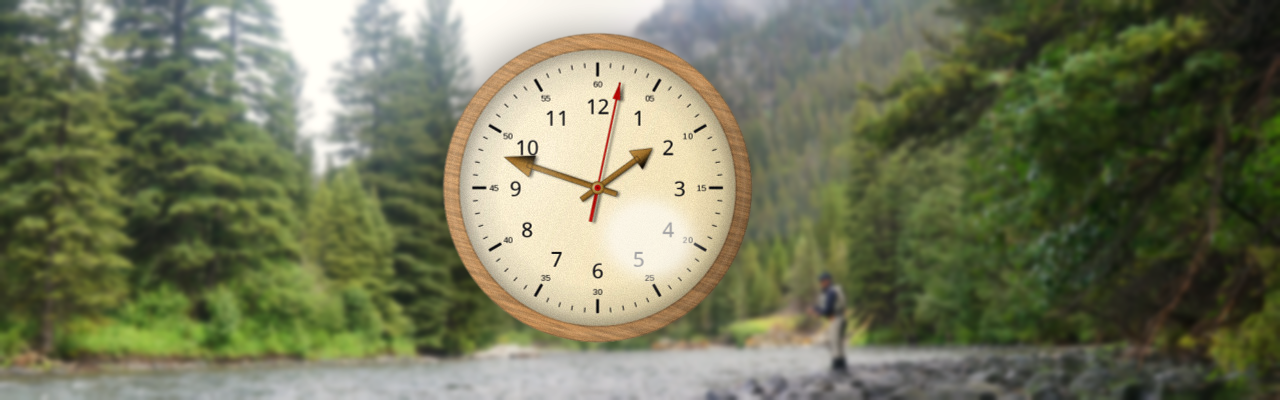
1:48:02
